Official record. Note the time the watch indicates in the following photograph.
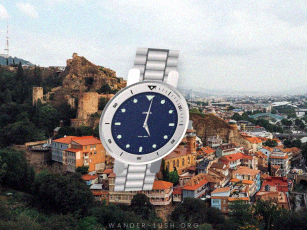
5:01
